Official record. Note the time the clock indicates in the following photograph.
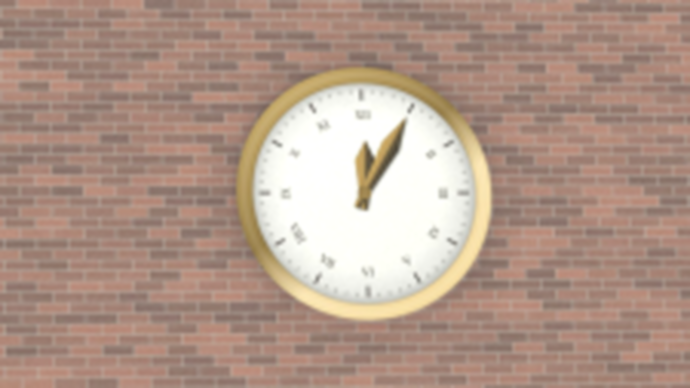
12:05
